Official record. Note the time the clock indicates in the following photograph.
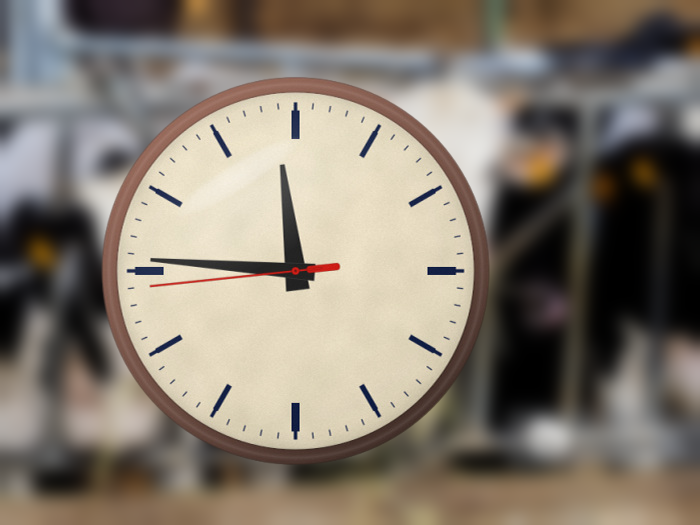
11:45:44
